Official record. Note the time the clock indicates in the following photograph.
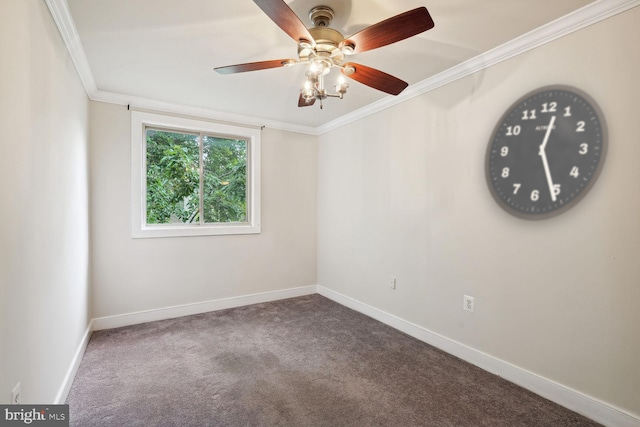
12:26
